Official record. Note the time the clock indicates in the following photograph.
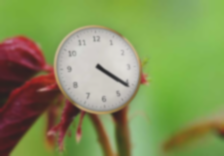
4:21
